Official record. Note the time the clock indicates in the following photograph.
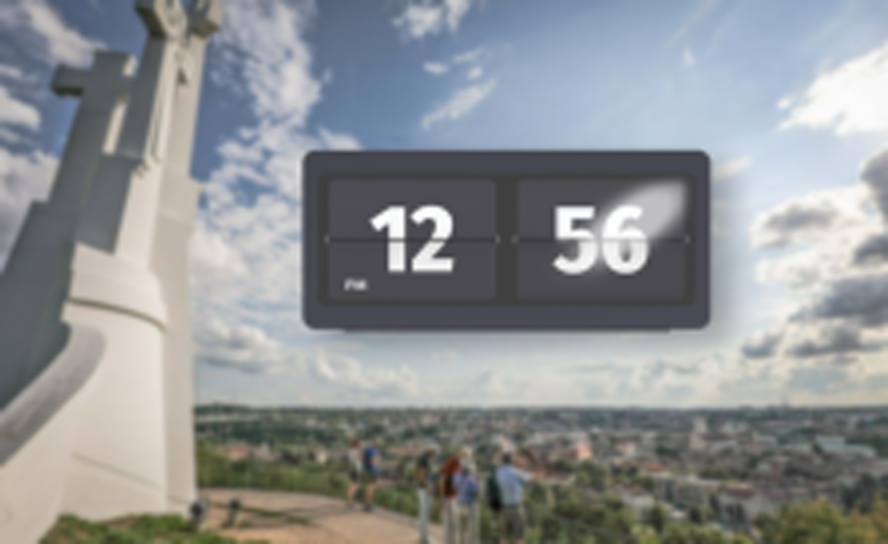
12:56
